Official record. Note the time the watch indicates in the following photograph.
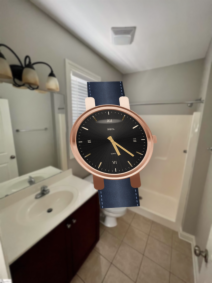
5:22
